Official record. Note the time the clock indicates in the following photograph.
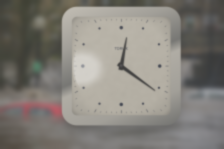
12:21
